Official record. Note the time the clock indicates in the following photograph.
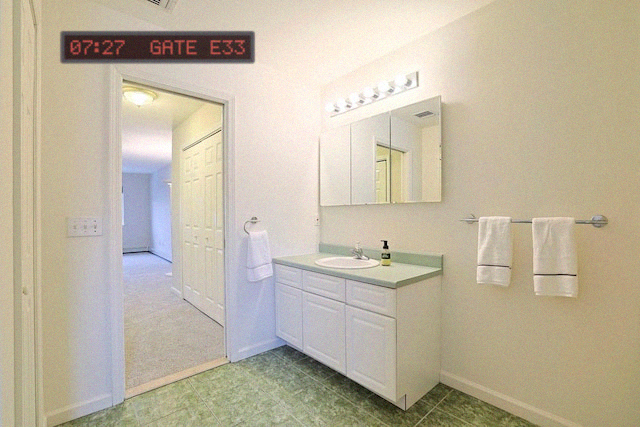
7:27
